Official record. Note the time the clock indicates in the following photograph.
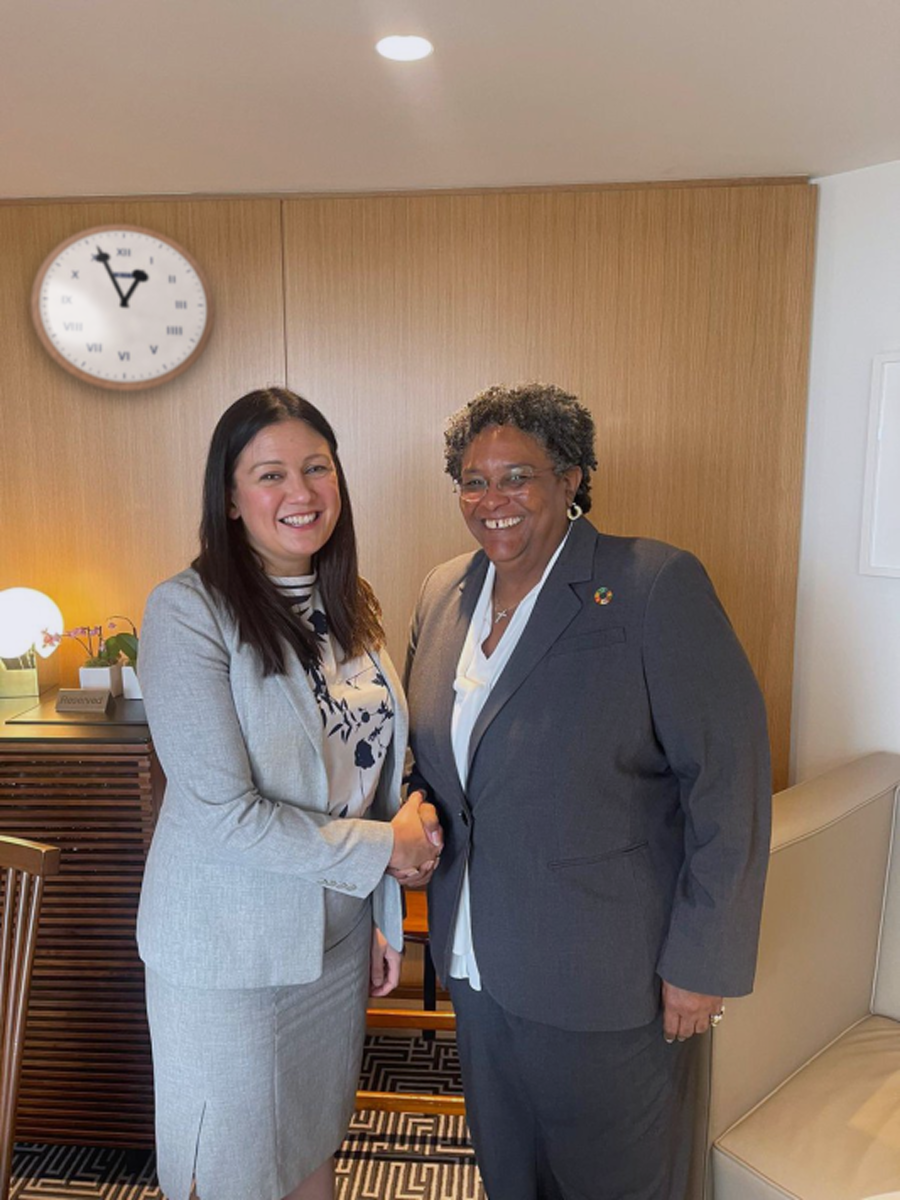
12:56
